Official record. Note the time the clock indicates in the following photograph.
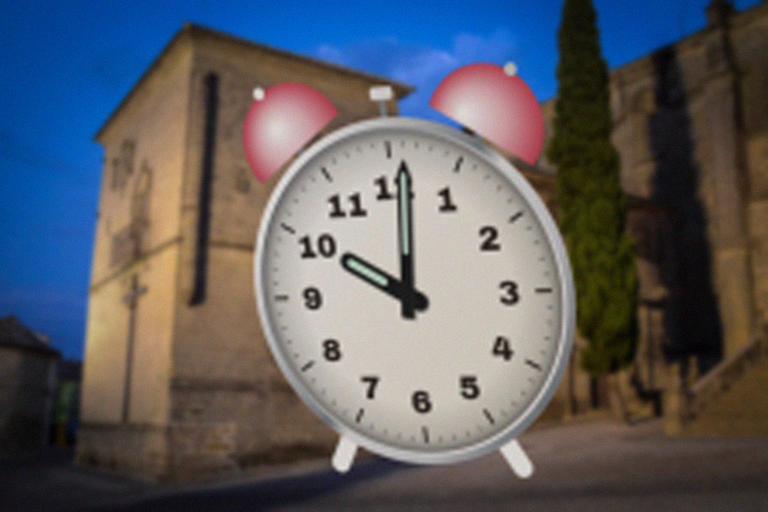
10:01
